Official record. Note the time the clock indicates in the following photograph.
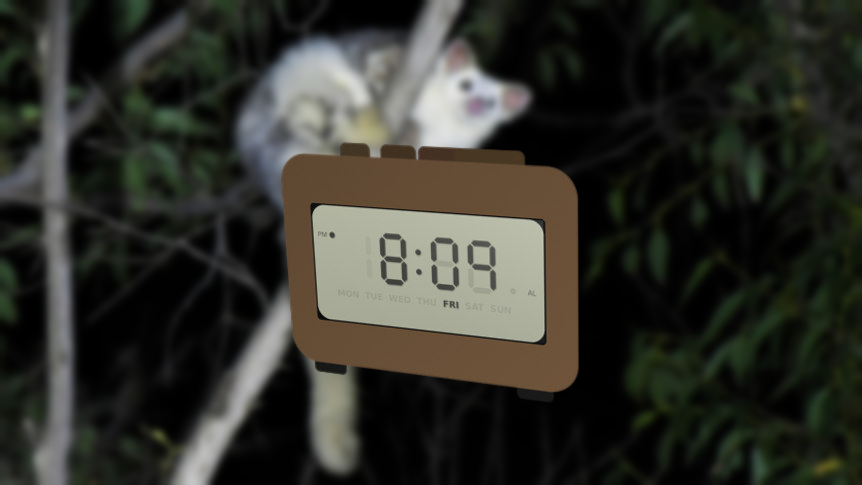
8:09
